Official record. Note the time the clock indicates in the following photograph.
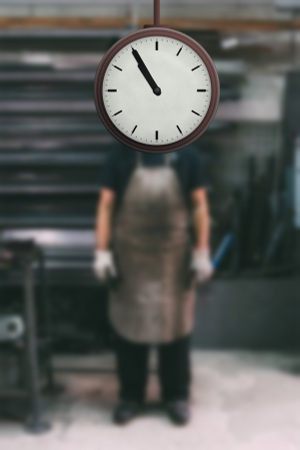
10:55
